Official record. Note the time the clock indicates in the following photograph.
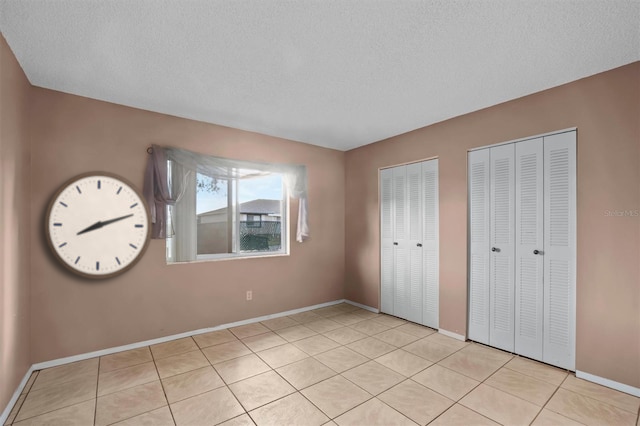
8:12
